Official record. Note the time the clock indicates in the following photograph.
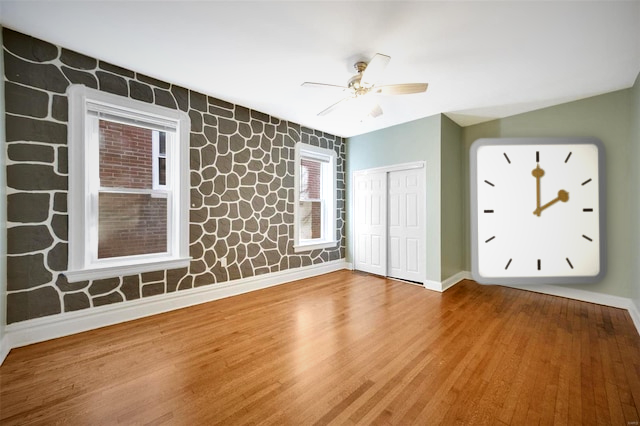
2:00
